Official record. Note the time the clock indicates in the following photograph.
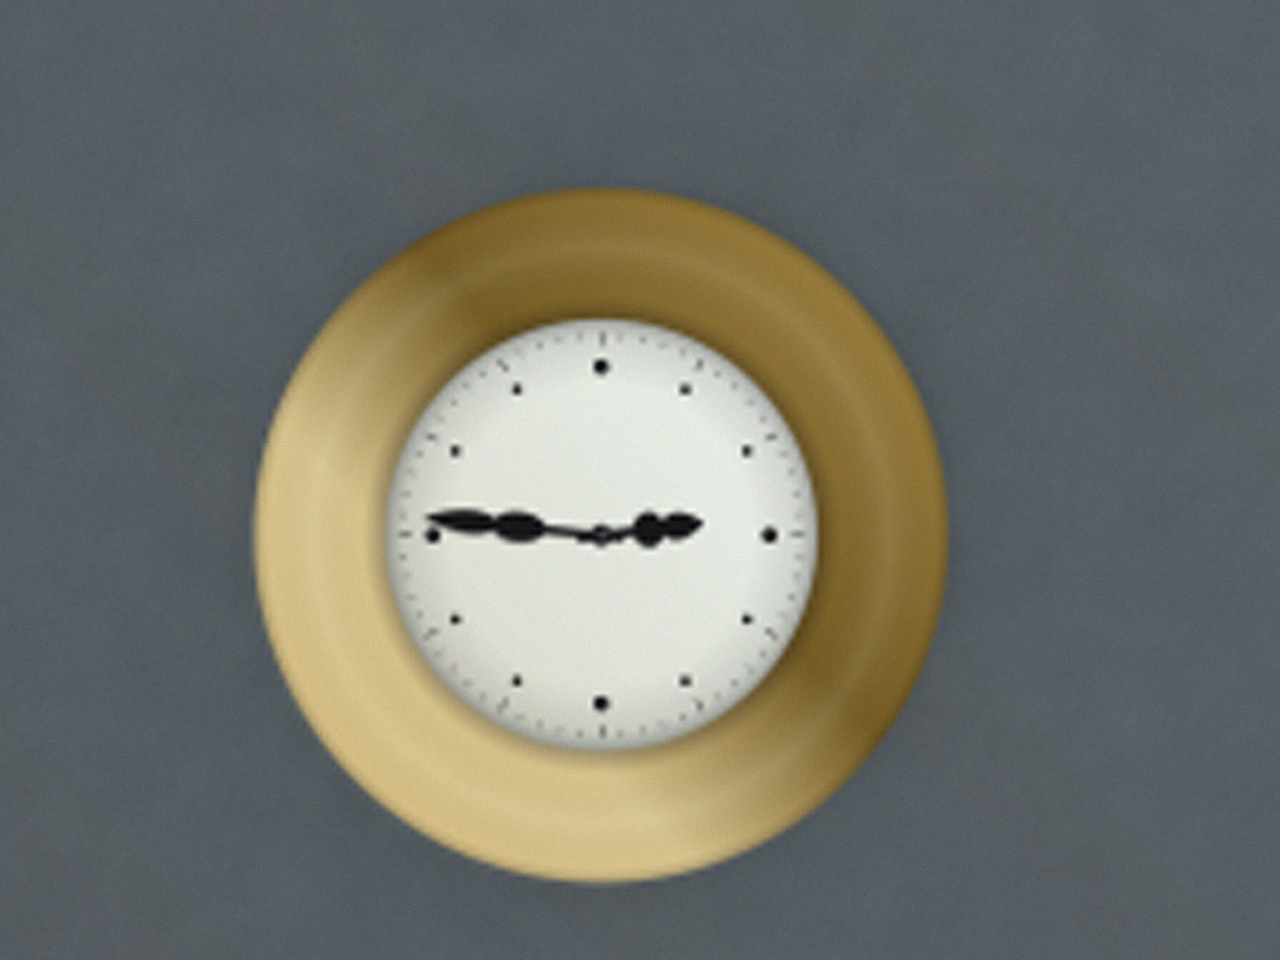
2:46
